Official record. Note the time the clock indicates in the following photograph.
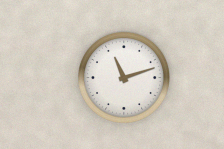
11:12
